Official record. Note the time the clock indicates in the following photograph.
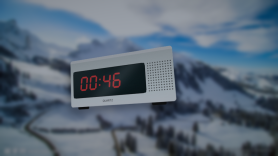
0:46
